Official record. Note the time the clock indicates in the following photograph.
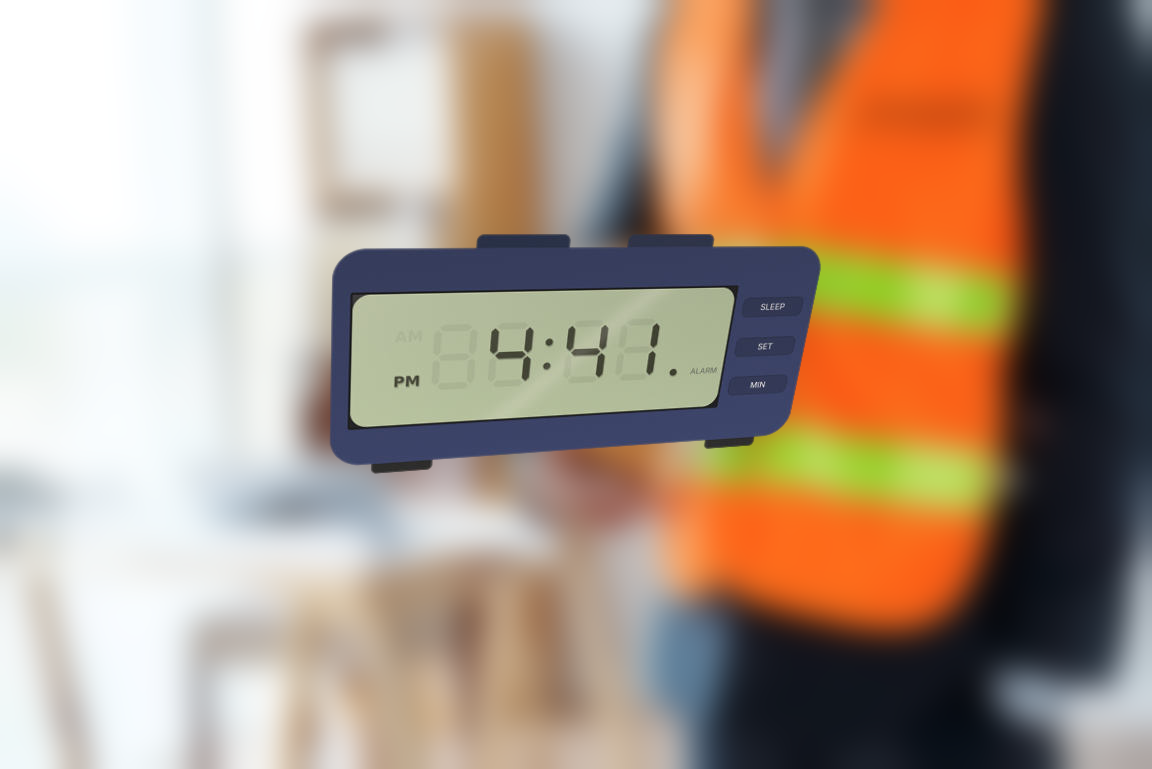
4:41
